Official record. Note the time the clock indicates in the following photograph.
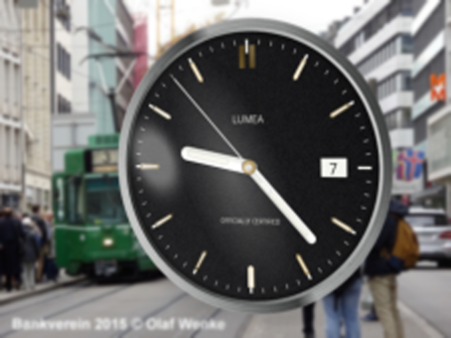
9:22:53
